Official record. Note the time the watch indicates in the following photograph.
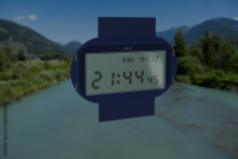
21:44:45
